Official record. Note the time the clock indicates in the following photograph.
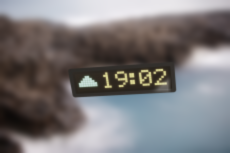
19:02
